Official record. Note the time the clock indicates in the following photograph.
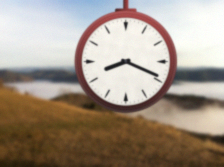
8:19
